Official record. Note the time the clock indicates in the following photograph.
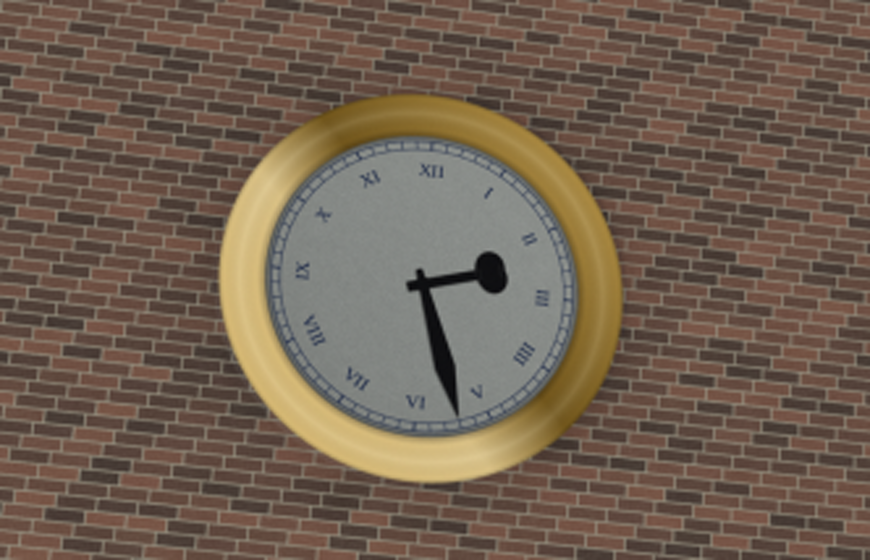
2:27
